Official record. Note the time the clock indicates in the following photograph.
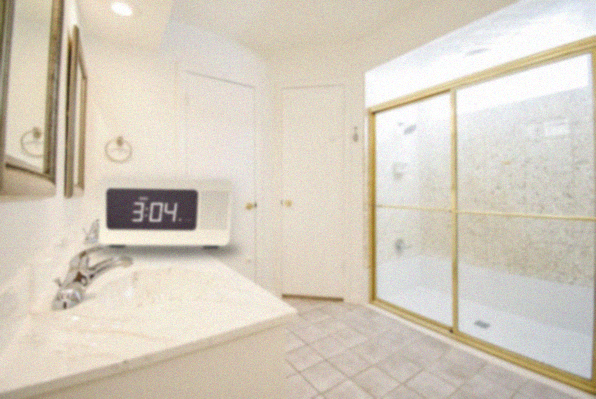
3:04
